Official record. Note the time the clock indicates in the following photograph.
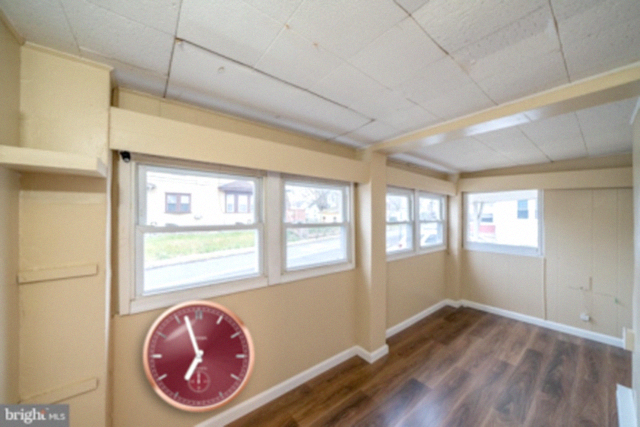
6:57
